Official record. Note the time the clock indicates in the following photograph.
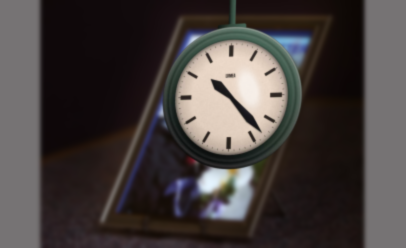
10:23
